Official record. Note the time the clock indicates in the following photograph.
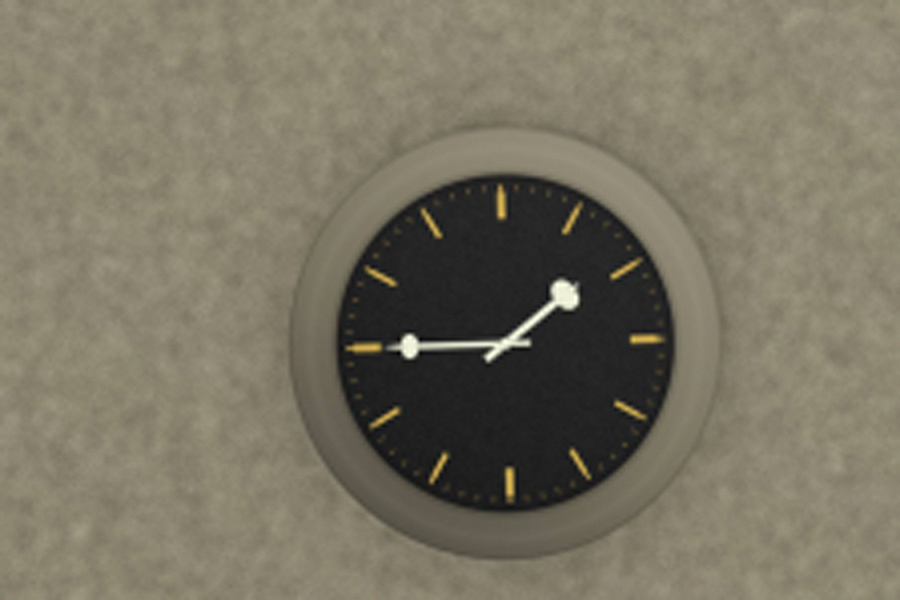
1:45
